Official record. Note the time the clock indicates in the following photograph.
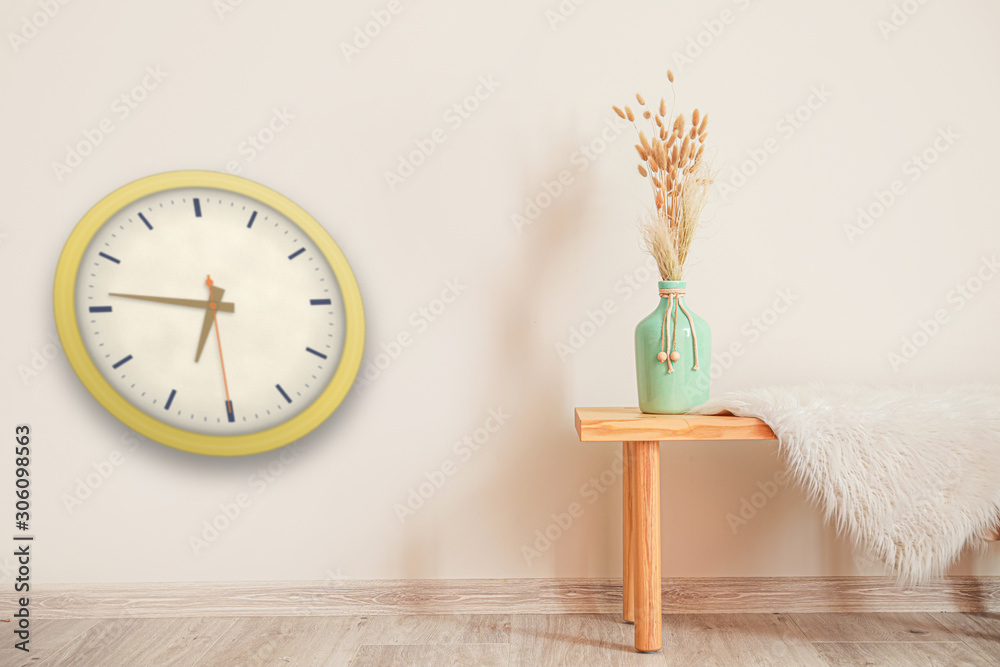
6:46:30
